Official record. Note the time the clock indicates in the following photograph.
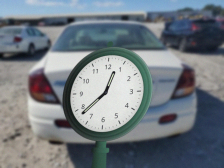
12:38
